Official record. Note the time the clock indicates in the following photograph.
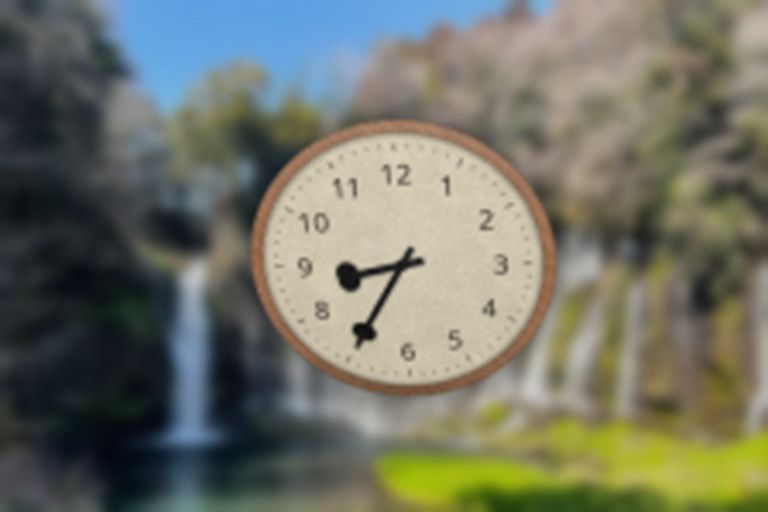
8:35
